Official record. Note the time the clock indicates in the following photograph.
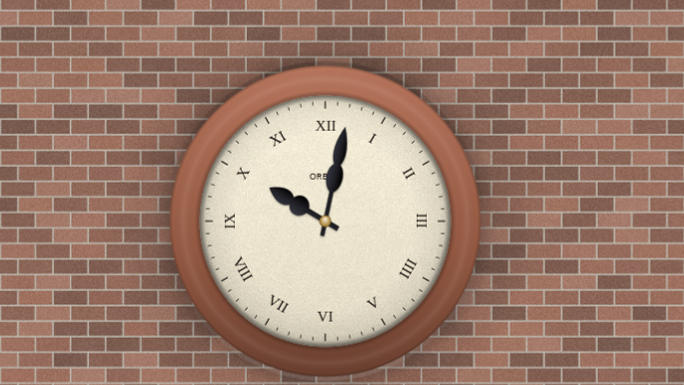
10:02
